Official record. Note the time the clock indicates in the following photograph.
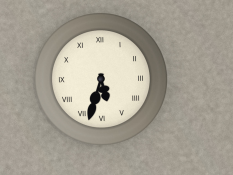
5:33
